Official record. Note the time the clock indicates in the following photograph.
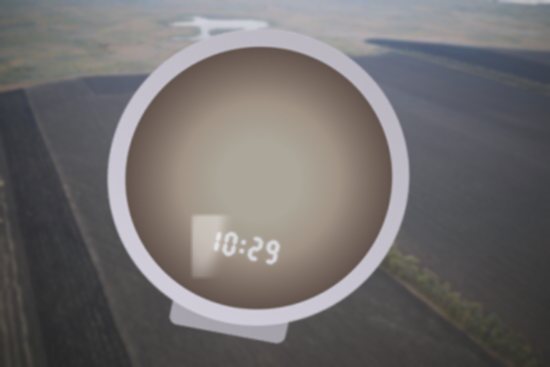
10:29
